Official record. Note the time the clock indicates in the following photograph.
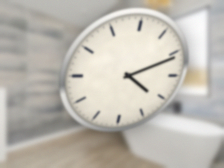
4:11
